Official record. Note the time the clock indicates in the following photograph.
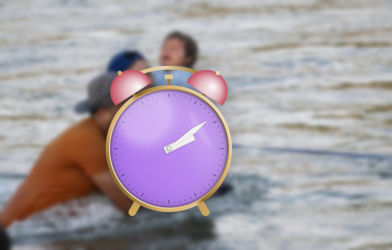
2:09
